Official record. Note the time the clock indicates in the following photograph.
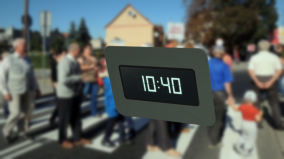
10:40
